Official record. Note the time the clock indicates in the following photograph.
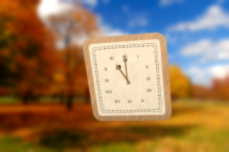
11:00
